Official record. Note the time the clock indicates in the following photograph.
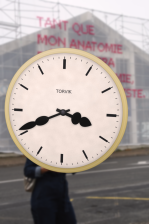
3:41
